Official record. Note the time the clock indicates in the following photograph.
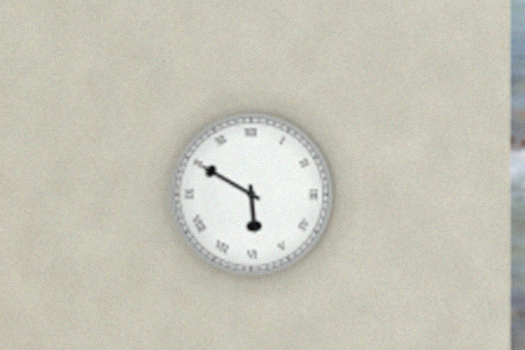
5:50
